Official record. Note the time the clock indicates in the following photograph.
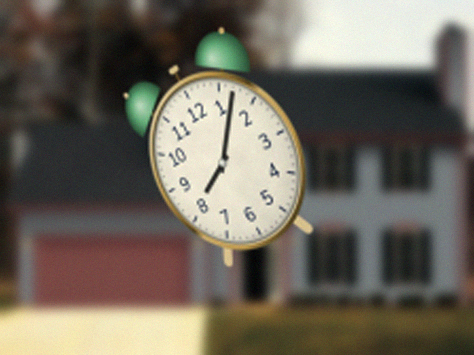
8:07
